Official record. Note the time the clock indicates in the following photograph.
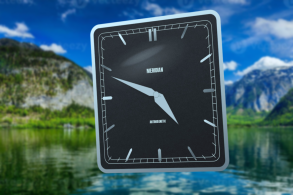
4:49
